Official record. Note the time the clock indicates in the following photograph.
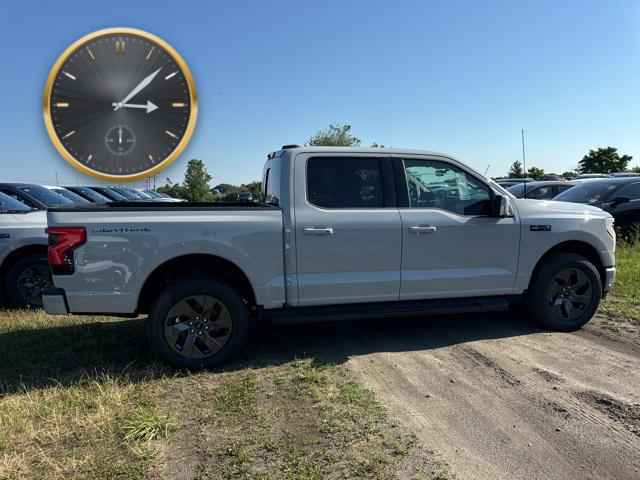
3:08
